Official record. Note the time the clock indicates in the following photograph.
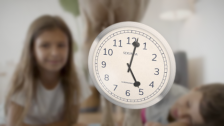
5:02
